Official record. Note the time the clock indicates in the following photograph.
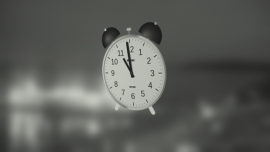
10:59
